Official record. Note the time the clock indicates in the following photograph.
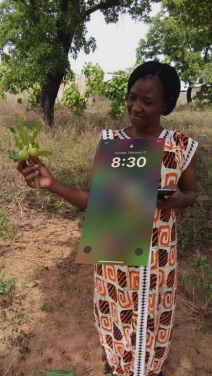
8:30
